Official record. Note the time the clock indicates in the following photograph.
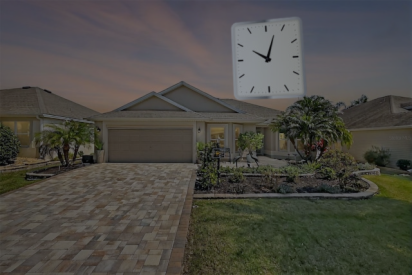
10:03
